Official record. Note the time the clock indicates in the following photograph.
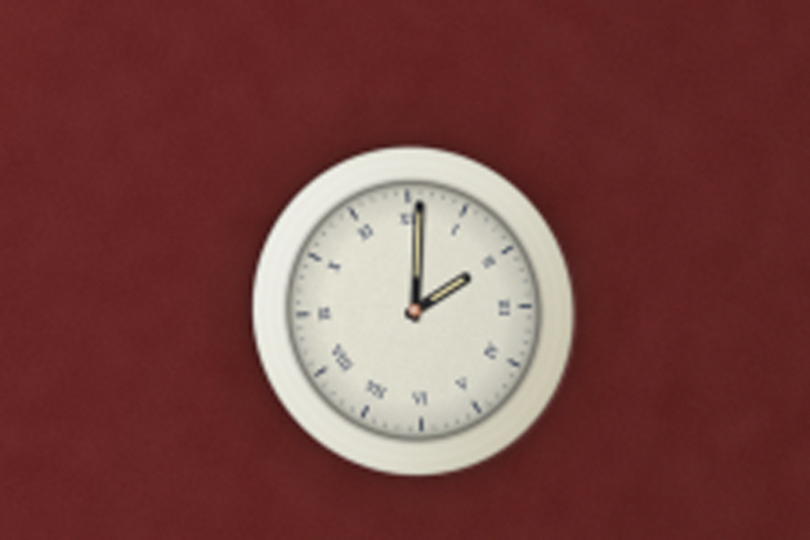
2:01
